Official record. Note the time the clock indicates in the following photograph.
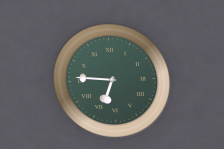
6:46
